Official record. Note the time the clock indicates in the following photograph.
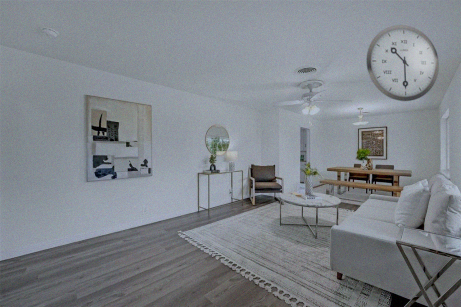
10:30
